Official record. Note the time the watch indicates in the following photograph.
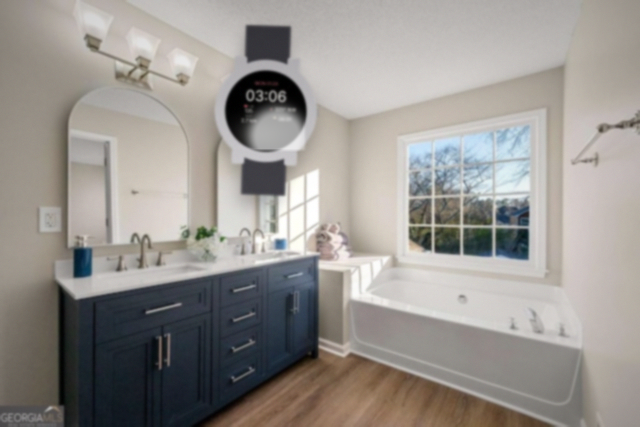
3:06
